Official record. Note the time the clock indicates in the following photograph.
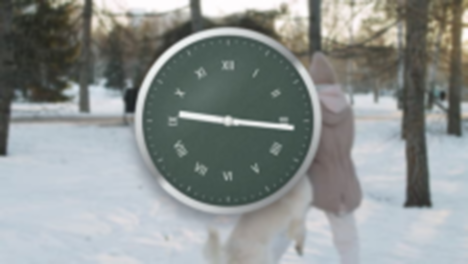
9:16
